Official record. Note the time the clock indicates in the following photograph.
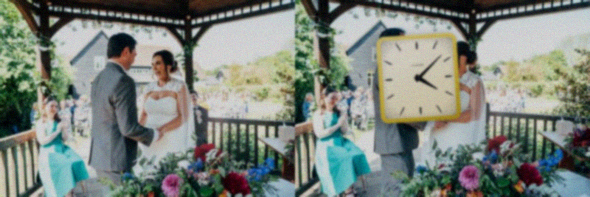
4:08
